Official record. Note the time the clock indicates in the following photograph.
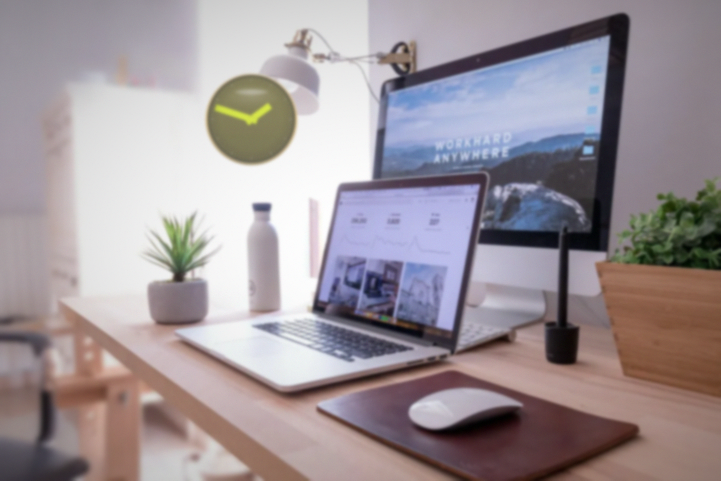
1:48
